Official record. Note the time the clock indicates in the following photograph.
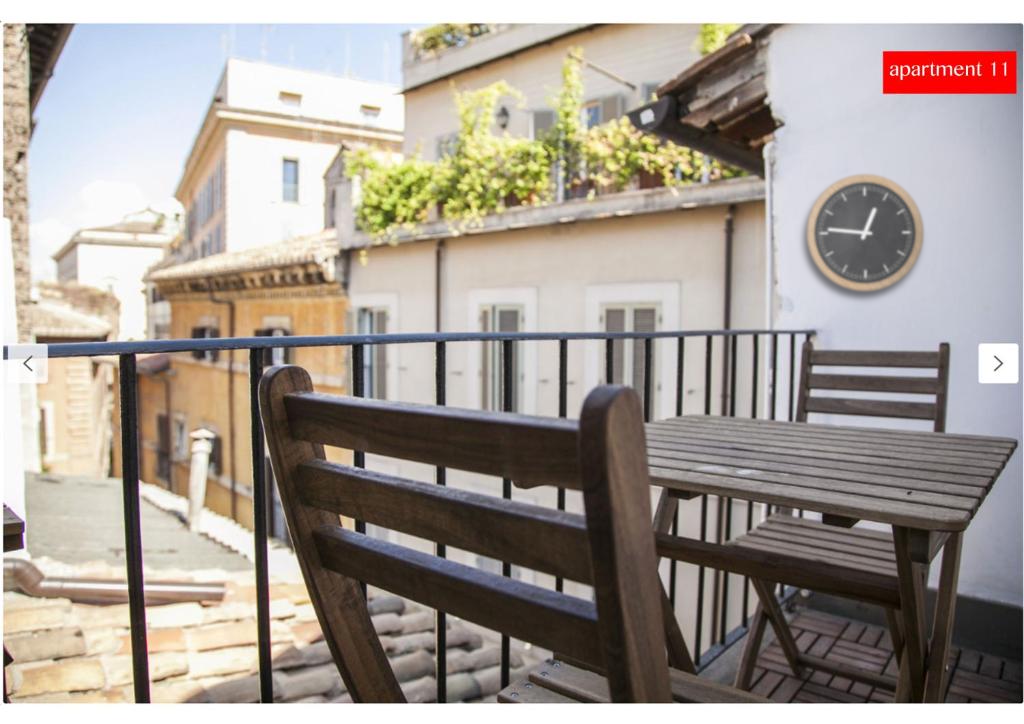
12:46
